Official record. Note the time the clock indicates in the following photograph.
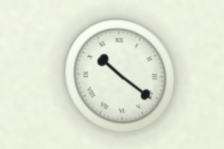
10:21
